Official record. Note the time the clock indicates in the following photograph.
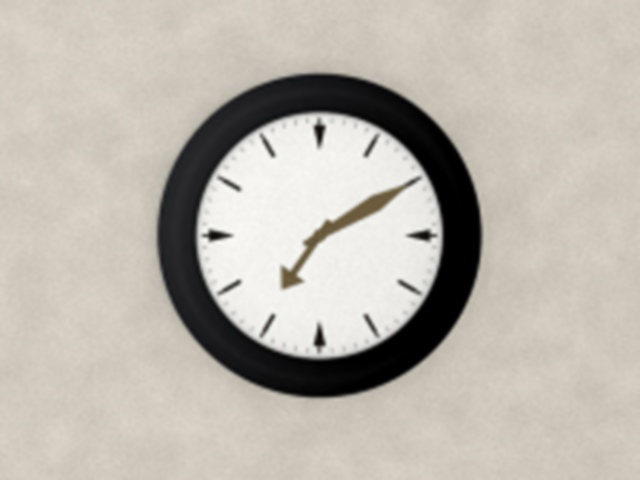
7:10
